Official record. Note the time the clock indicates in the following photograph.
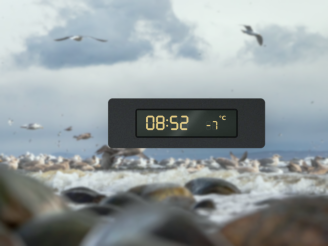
8:52
